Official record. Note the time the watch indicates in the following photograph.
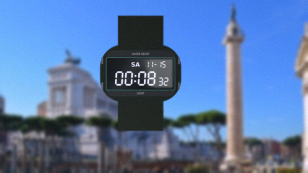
0:08:32
